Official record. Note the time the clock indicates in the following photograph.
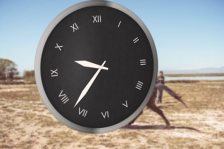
9:37
